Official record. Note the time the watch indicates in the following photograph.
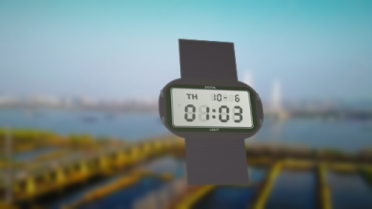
1:03
